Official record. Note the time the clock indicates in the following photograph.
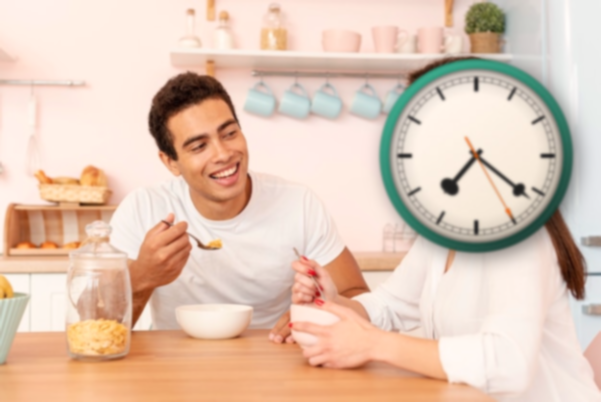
7:21:25
